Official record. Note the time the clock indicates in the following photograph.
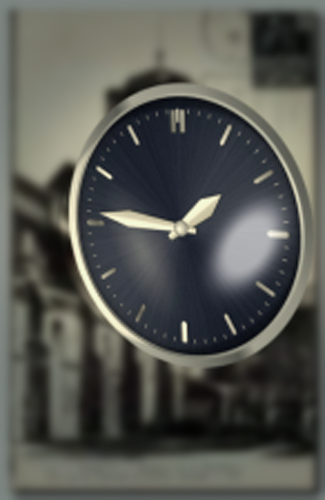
1:46
